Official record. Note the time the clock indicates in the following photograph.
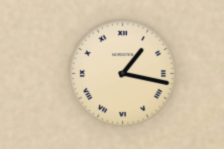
1:17
